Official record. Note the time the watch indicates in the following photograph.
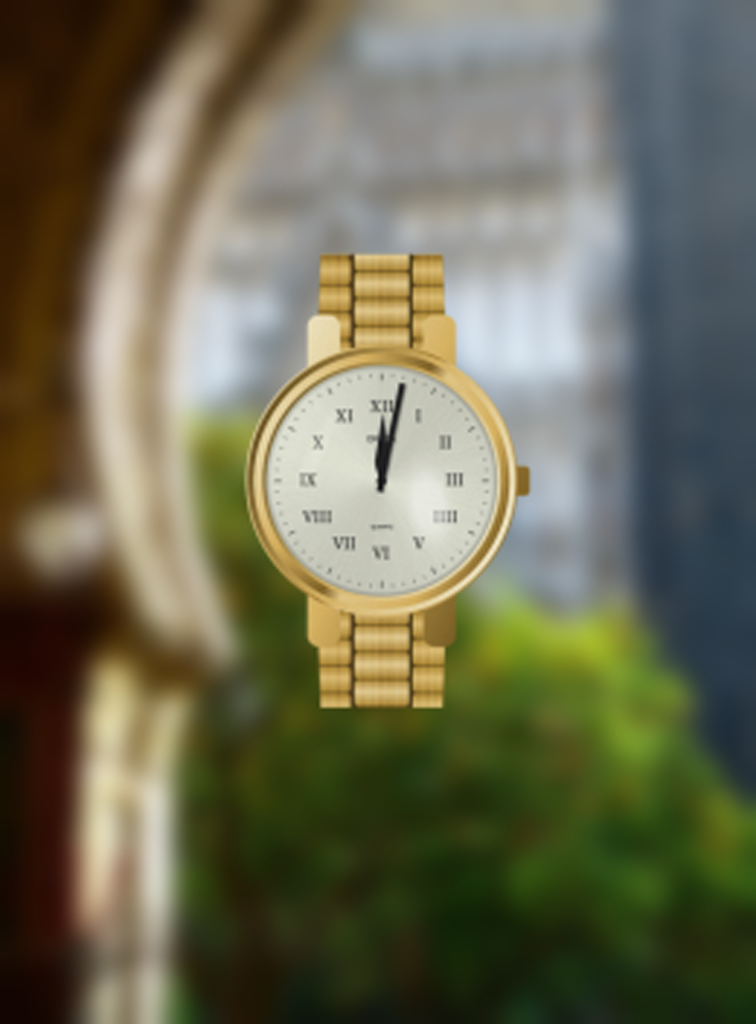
12:02
